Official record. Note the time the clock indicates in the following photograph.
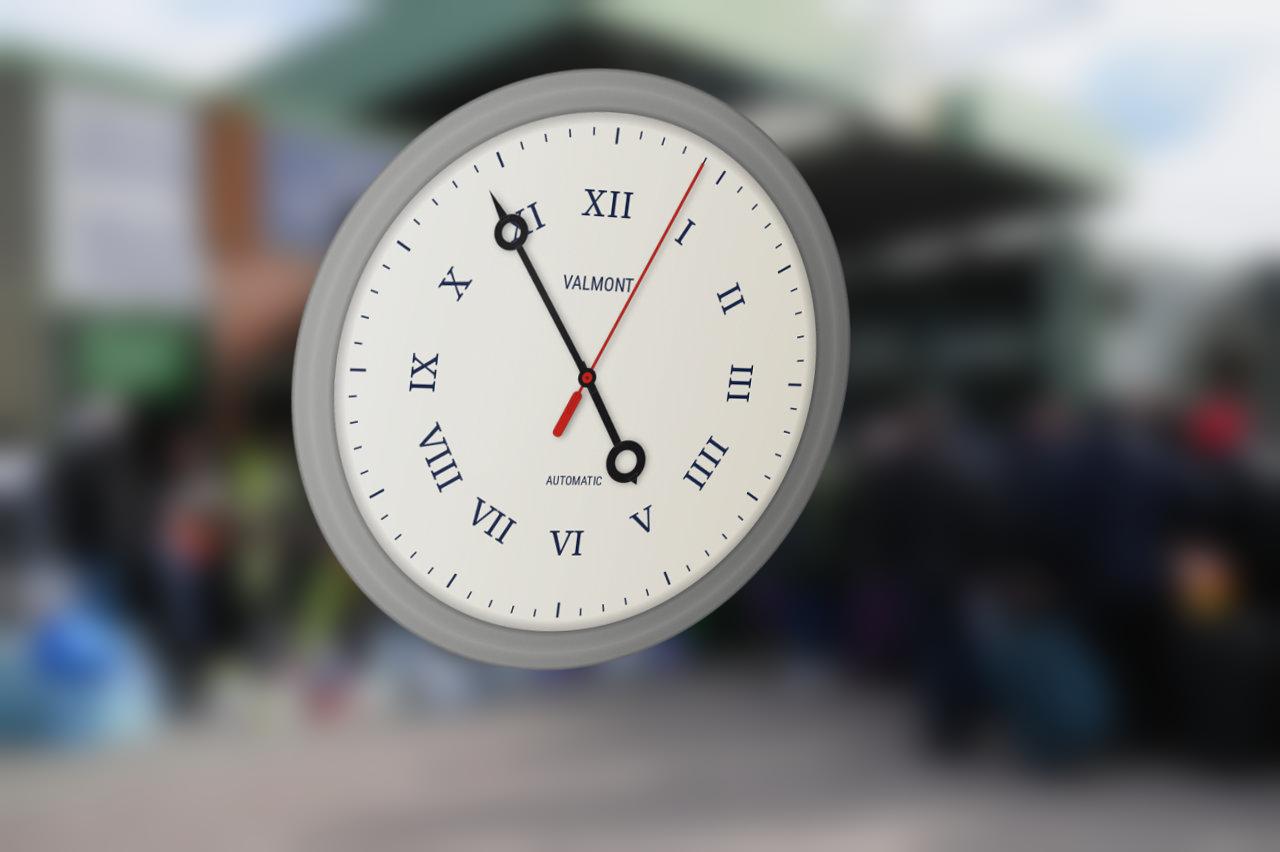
4:54:04
